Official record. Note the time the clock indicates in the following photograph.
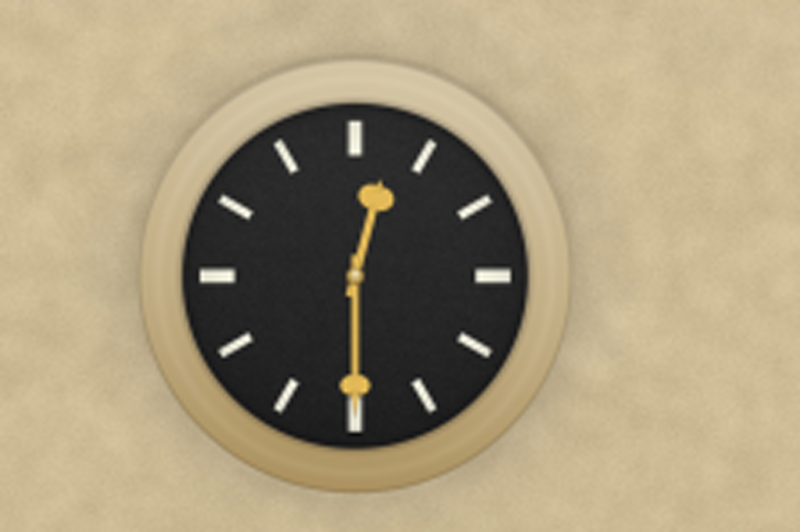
12:30
